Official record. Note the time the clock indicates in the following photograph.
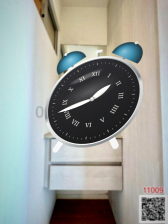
1:42
